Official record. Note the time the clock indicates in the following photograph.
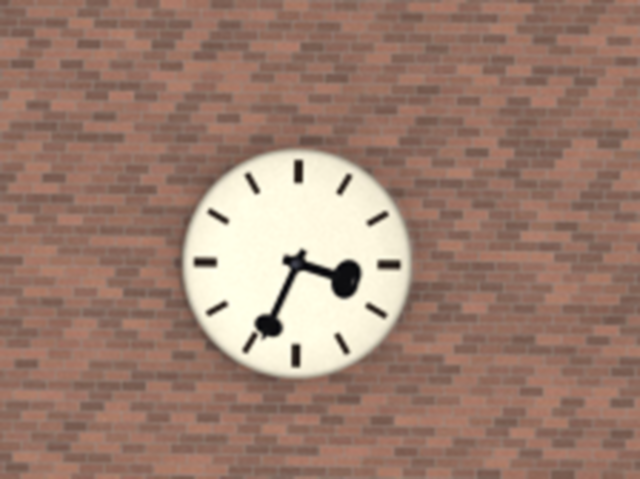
3:34
